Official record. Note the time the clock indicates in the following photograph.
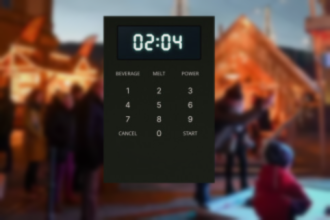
2:04
